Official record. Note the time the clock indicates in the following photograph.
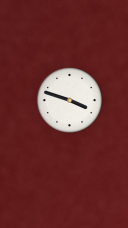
3:48
